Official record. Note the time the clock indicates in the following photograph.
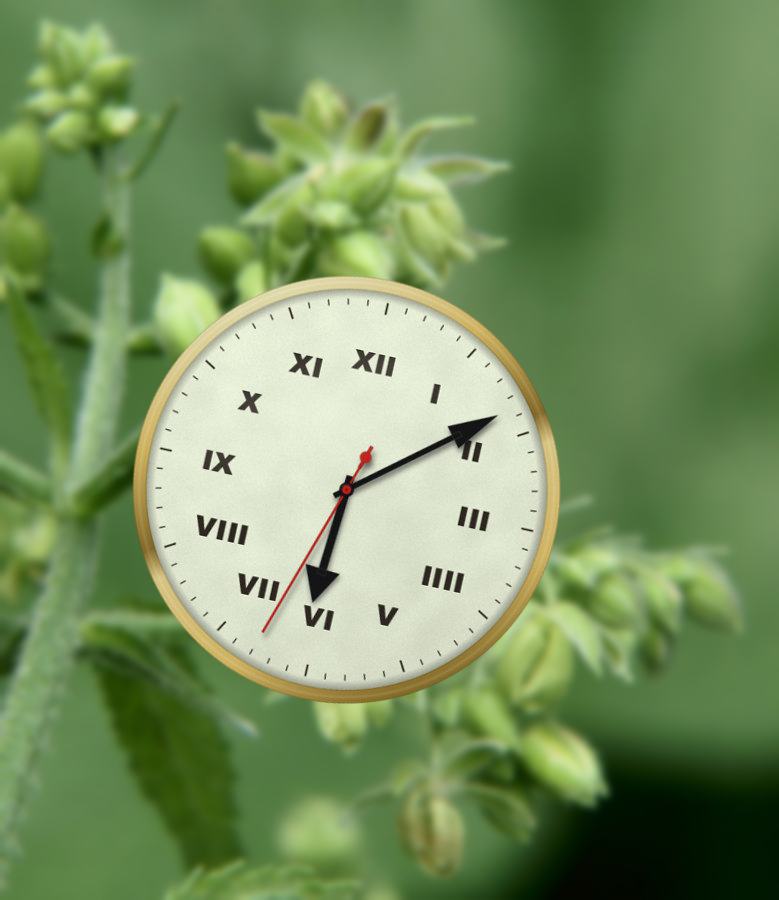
6:08:33
